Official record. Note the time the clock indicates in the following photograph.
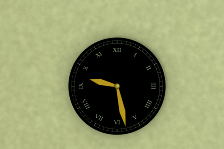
9:28
